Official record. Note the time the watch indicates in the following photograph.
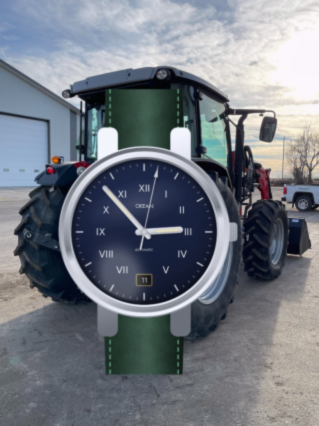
2:53:02
